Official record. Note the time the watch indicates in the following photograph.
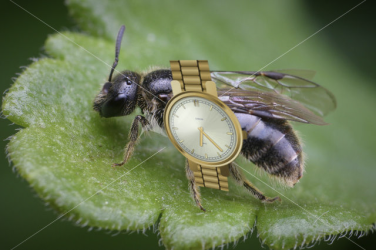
6:23
